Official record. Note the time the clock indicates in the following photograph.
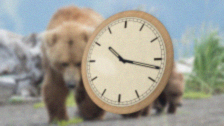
10:17
